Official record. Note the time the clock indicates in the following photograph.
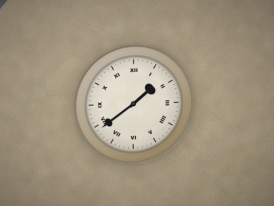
1:39
